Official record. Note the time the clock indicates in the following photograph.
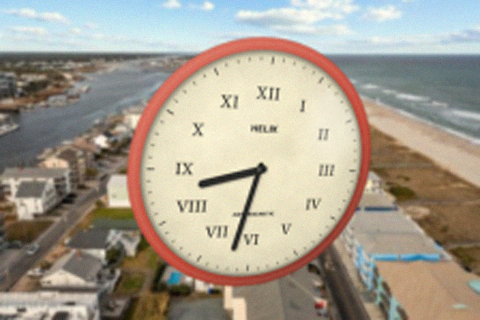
8:32
